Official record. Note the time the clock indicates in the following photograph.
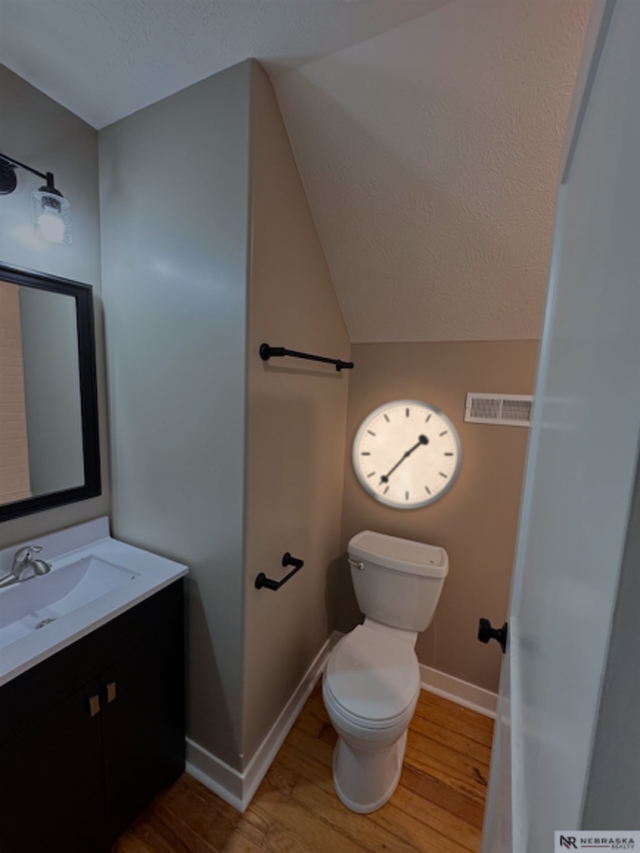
1:37
